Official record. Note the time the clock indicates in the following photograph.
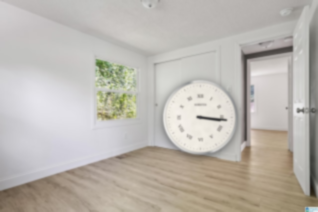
3:16
